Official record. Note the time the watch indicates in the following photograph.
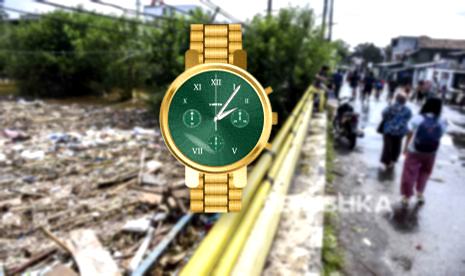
2:06
